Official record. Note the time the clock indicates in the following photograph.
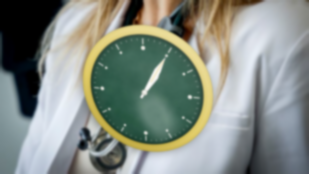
1:05
